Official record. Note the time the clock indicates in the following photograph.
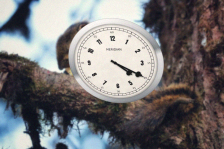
4:20
